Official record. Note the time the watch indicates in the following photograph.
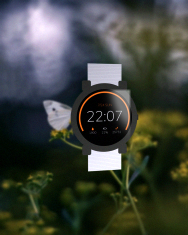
22:07
